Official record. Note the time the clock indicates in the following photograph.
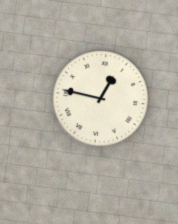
12:46
